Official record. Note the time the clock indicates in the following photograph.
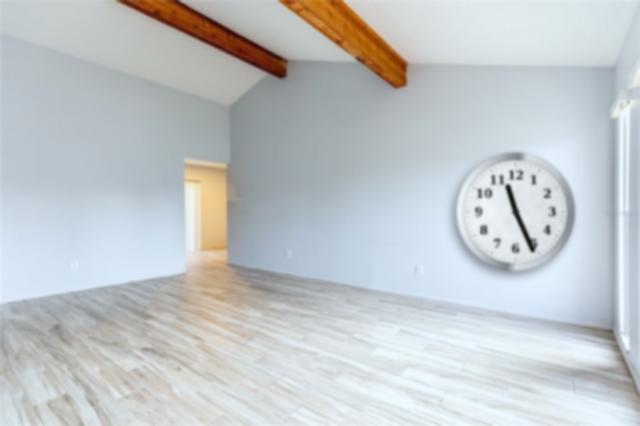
11:26
